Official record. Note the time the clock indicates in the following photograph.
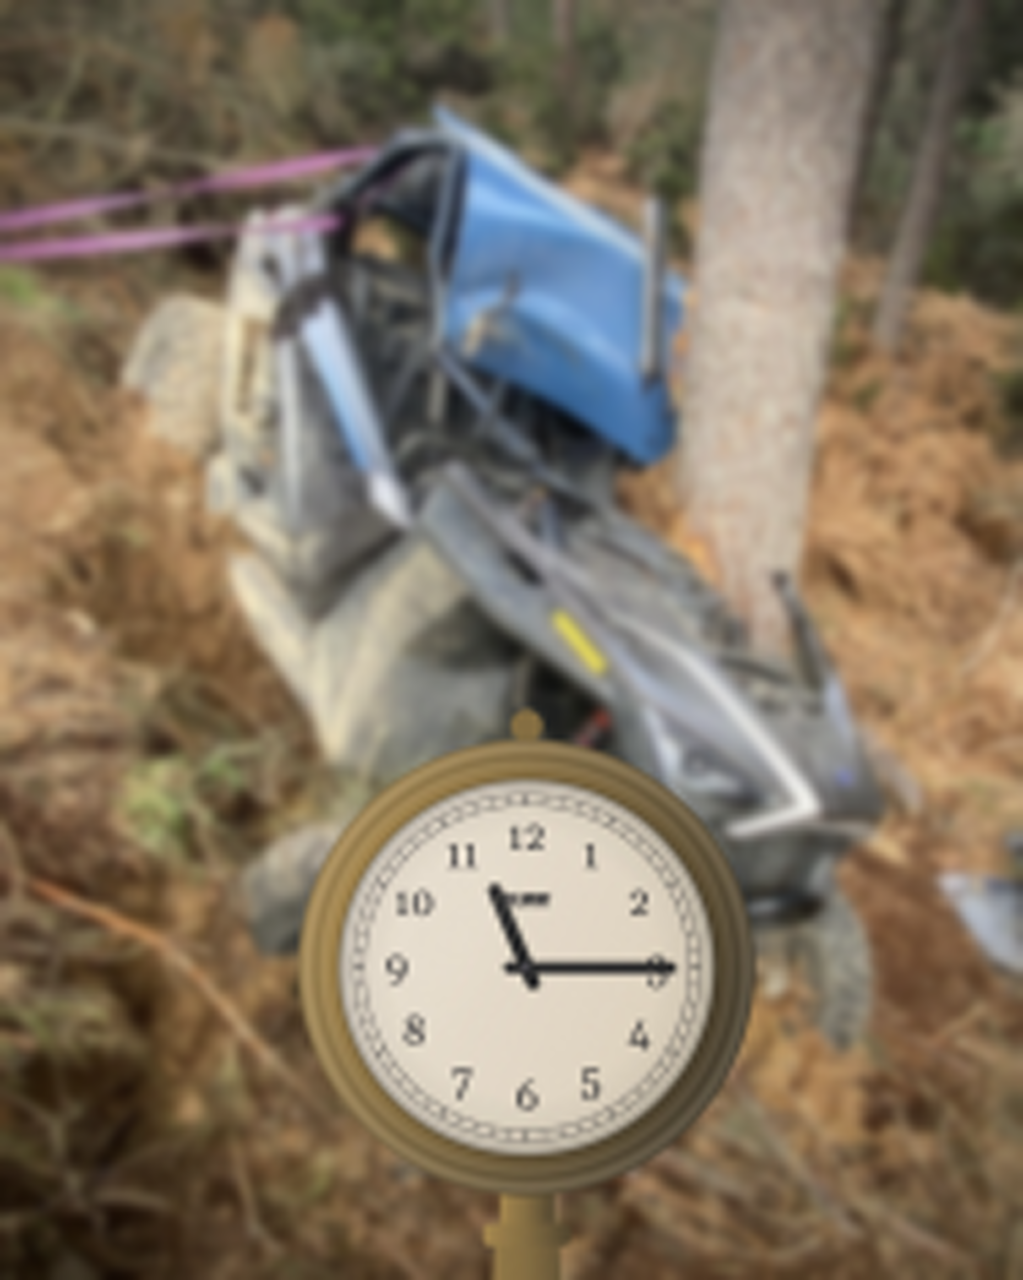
11:15
